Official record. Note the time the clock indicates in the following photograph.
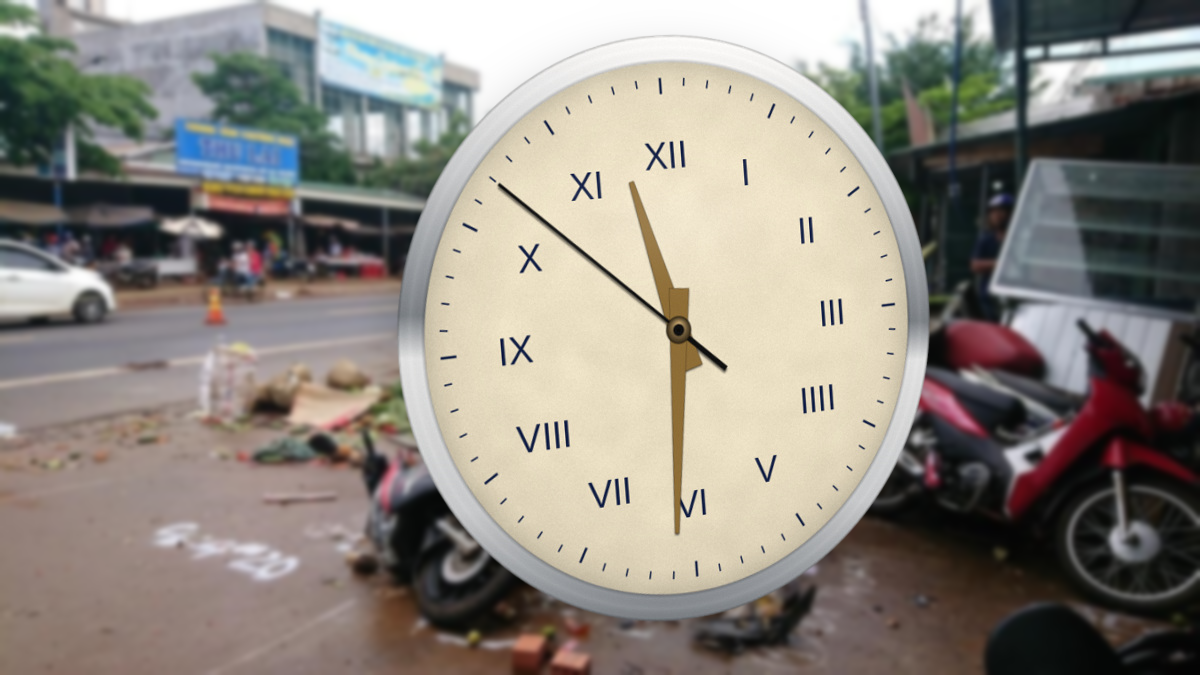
11:30:52
